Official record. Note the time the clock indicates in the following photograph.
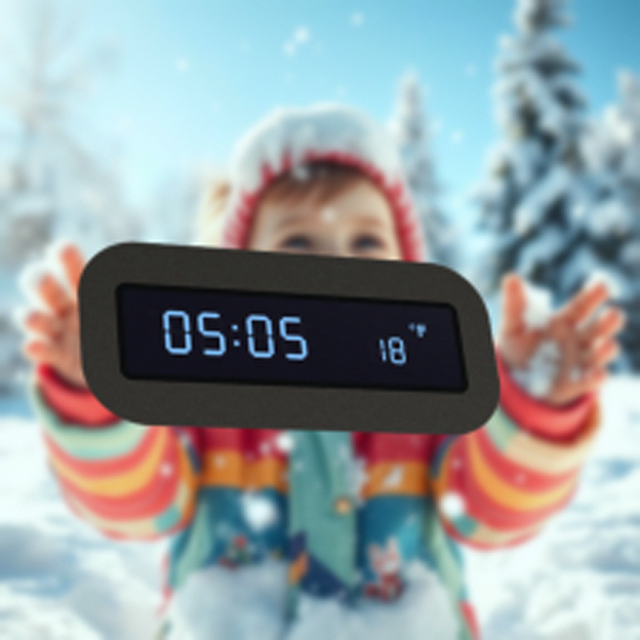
5:05
